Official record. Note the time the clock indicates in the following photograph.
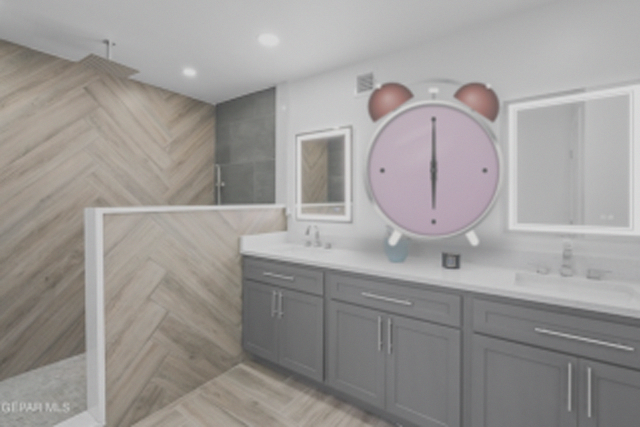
6:00
